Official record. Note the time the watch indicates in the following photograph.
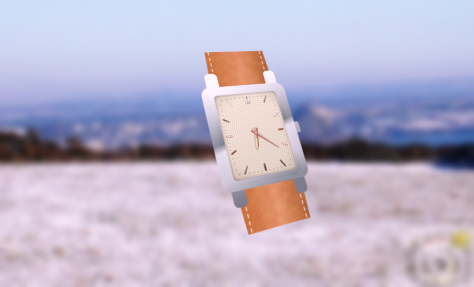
6:22
